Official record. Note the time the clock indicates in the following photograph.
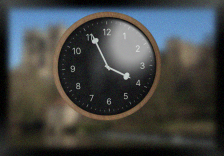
3:56
